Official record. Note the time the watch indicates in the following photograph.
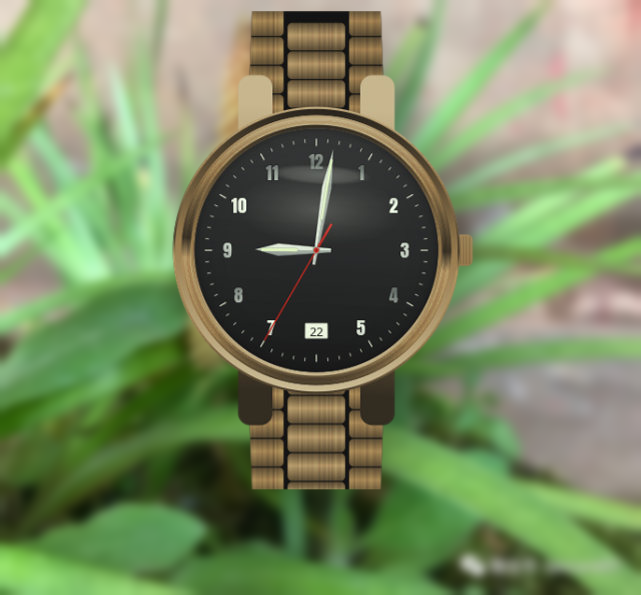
9:01:35
